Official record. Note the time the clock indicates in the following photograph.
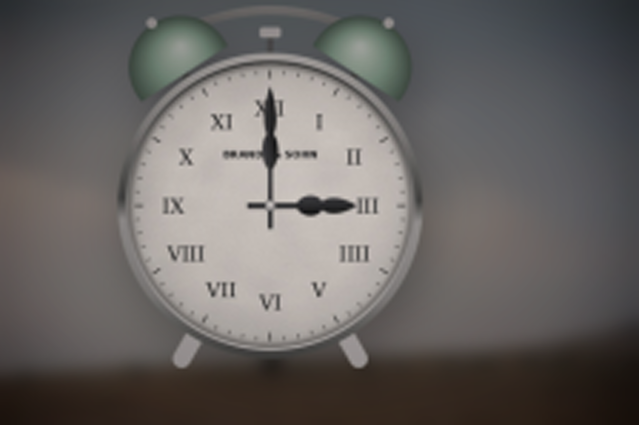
3:00
